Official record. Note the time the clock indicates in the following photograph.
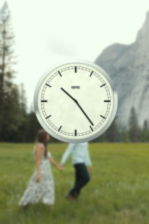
10:24
